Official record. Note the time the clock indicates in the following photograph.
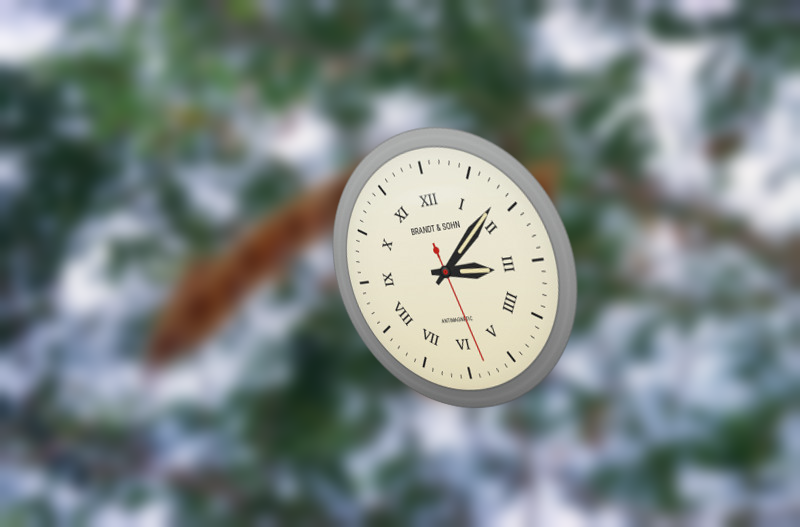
3:08:28
